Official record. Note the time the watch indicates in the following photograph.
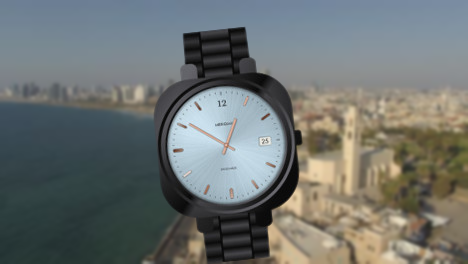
12:51
